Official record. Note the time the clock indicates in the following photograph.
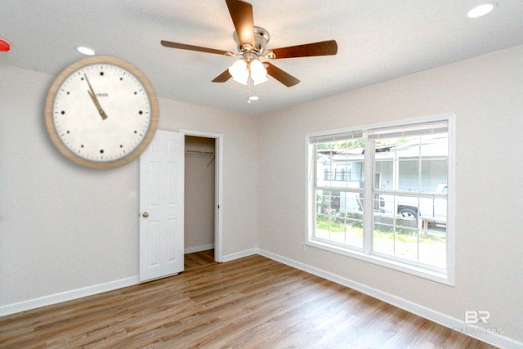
10:56
